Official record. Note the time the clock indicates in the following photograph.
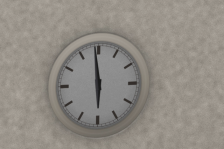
5:59
